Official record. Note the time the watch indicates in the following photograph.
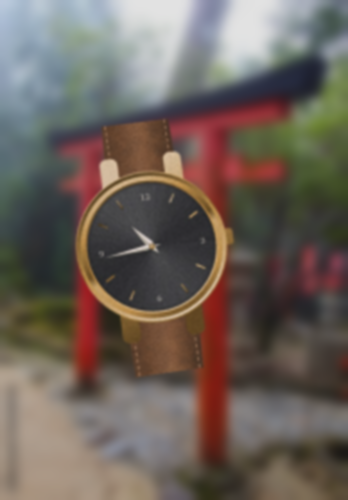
10:44
